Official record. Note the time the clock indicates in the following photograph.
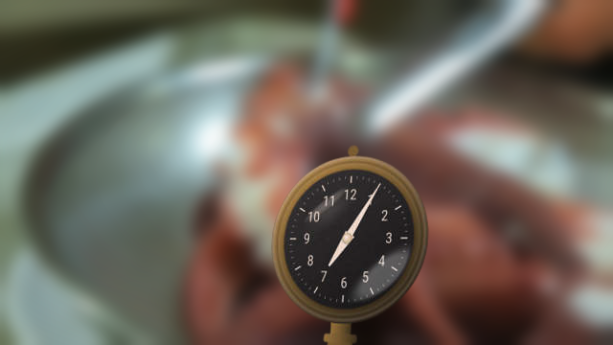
7:05
